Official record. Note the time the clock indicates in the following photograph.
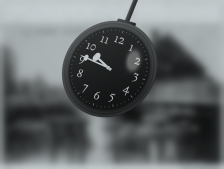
9:46
